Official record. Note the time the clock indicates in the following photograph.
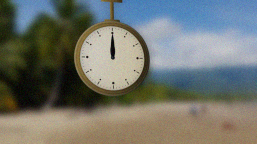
12:00
